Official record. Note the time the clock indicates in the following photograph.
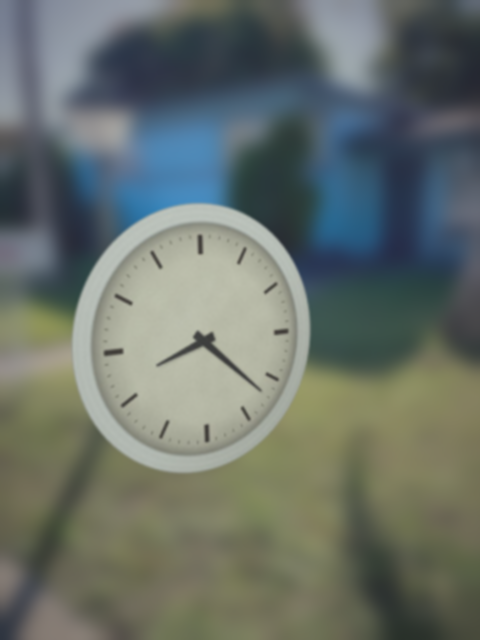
8:22
